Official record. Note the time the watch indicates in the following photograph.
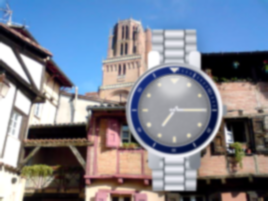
7:15
